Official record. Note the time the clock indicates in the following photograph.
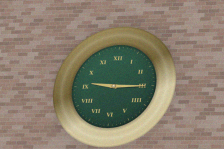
9:15
